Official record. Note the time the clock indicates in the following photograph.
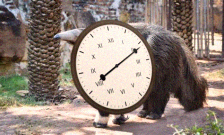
8:11
